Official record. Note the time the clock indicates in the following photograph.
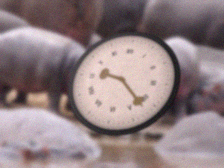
9:22
